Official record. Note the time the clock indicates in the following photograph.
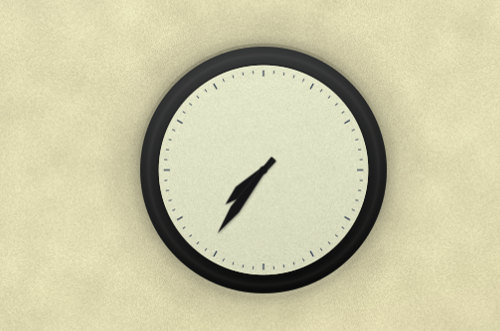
7:36
